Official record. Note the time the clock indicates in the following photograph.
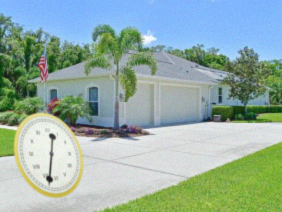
12:33
